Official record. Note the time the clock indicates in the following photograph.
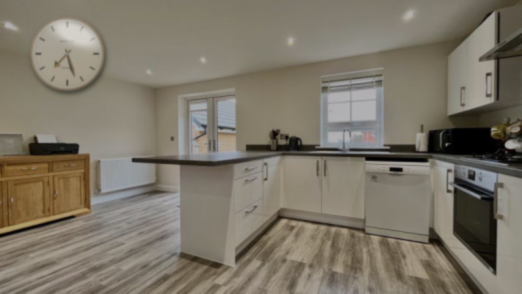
7:27
